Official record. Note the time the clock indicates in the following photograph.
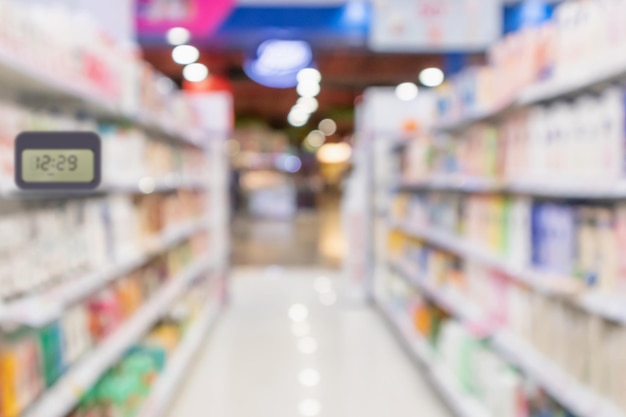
12:29
